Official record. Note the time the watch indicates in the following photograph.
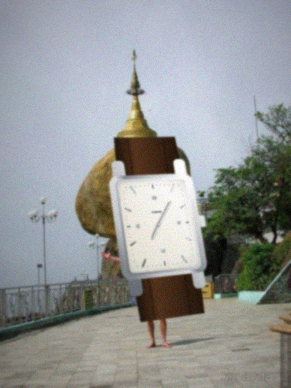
7:06
